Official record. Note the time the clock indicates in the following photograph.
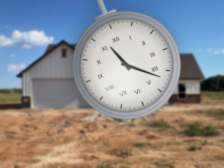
11:22
